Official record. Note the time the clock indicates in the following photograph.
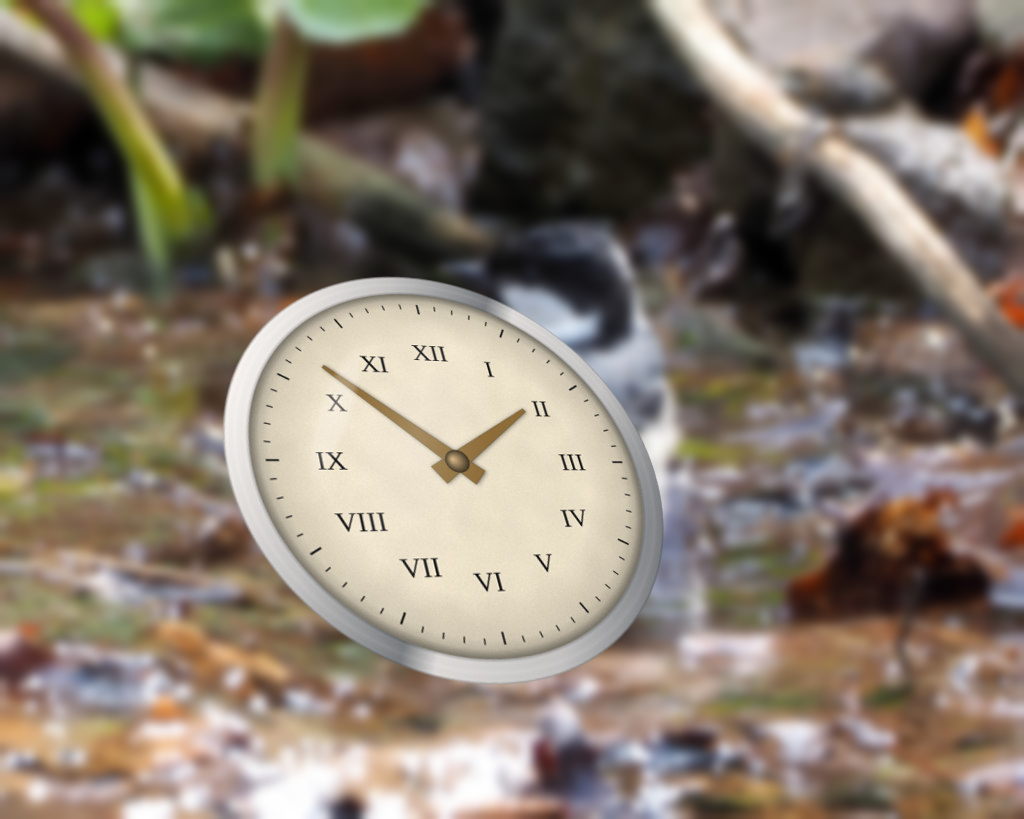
1:52
